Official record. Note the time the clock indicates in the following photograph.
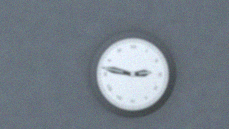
2:47
